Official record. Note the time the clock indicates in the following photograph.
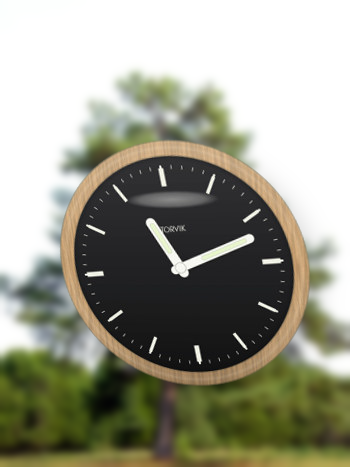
11:12
